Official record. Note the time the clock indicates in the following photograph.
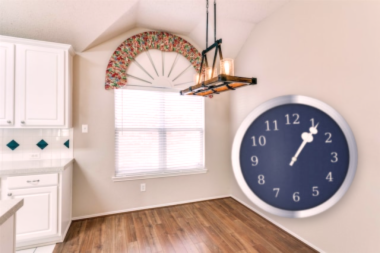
1:06
